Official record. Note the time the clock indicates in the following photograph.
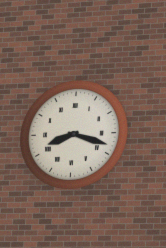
8:18
